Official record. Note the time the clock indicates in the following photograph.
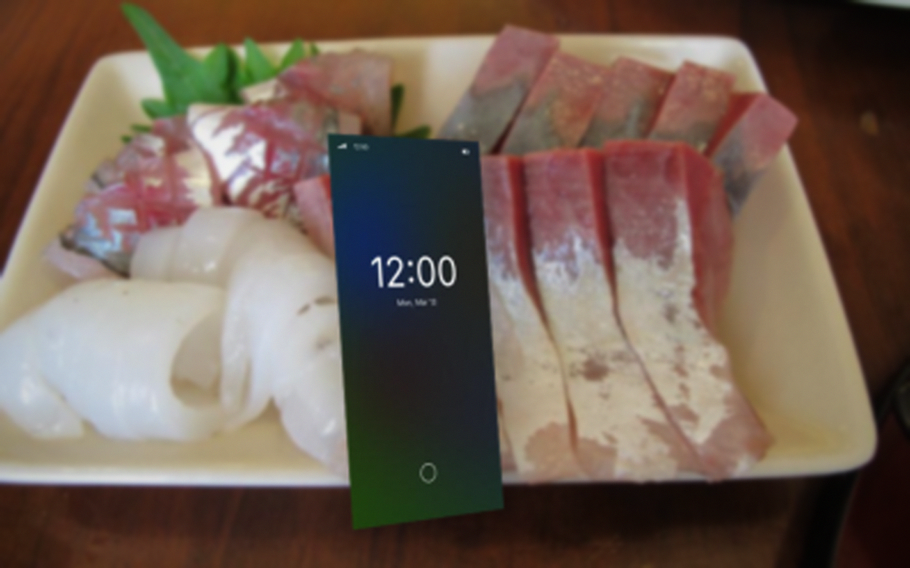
12:00
